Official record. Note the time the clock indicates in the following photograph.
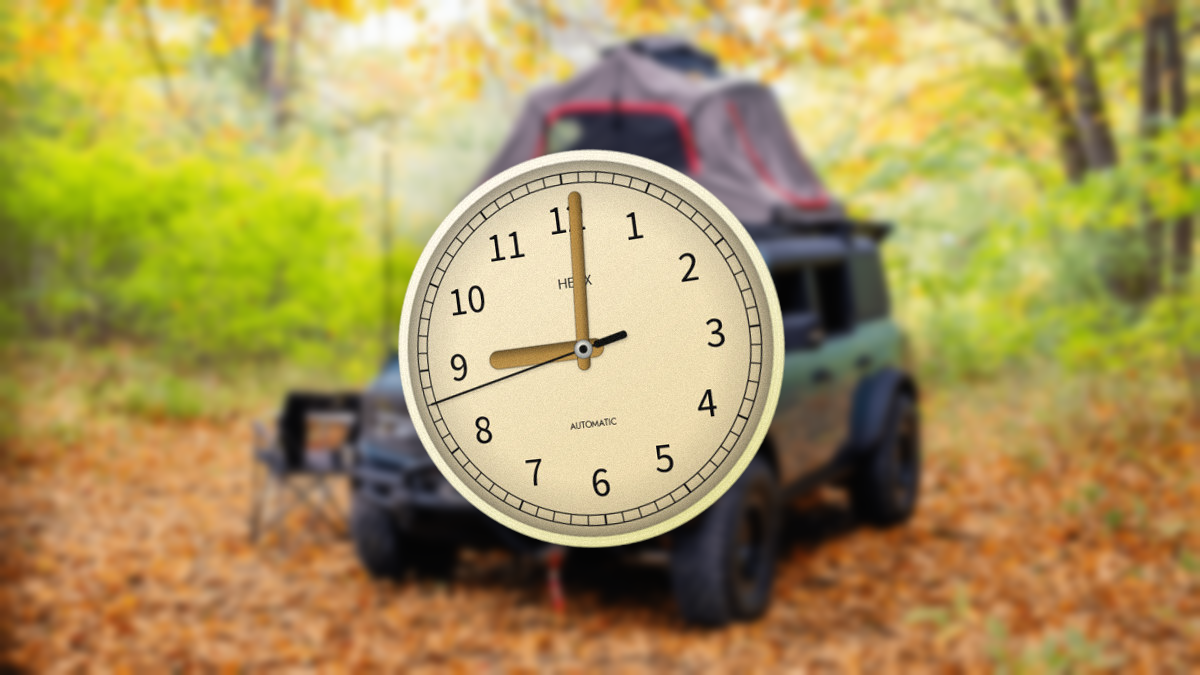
9:00:43
